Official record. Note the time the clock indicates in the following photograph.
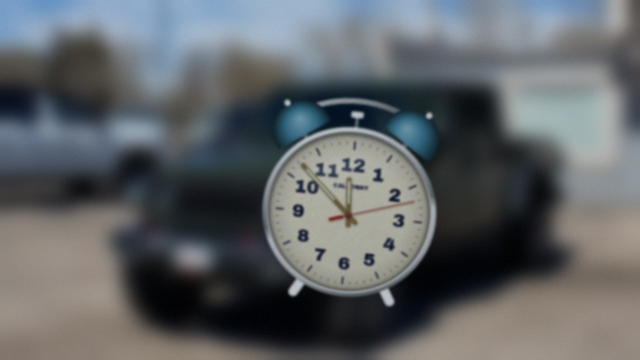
11:52:12
